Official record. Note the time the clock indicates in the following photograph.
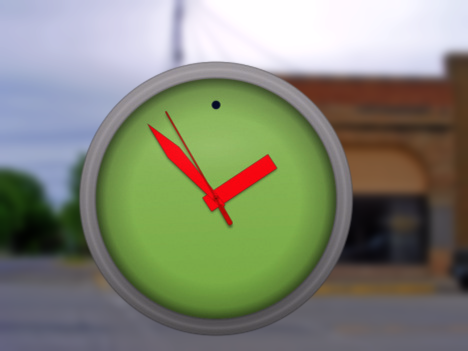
1:52:55
